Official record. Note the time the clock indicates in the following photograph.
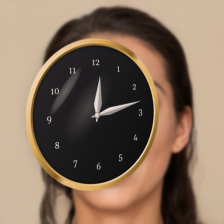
12:13
